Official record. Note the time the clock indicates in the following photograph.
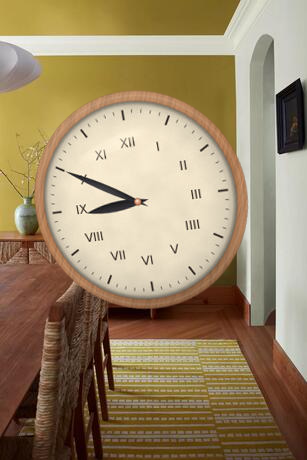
8:50
